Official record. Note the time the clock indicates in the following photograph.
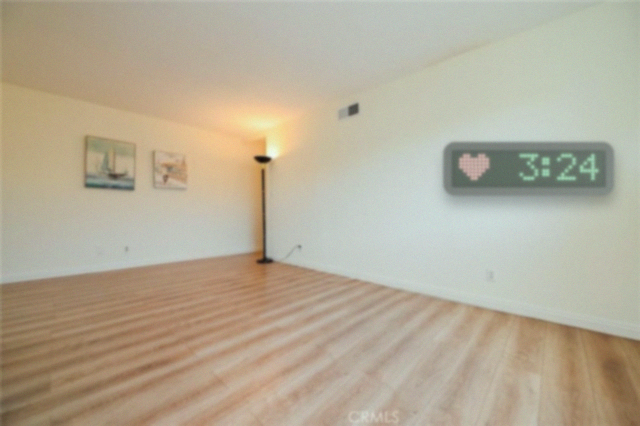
3:24
